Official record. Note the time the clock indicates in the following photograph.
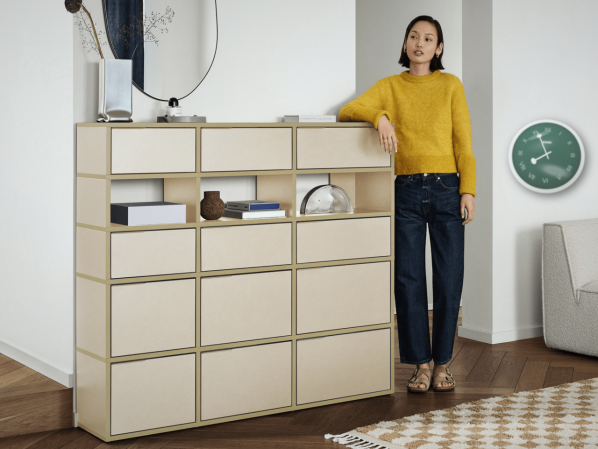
7:56
